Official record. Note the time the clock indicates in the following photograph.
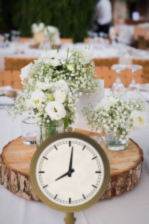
8:01
